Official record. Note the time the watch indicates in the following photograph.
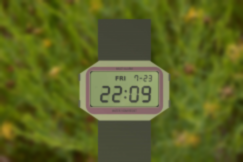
22:09
